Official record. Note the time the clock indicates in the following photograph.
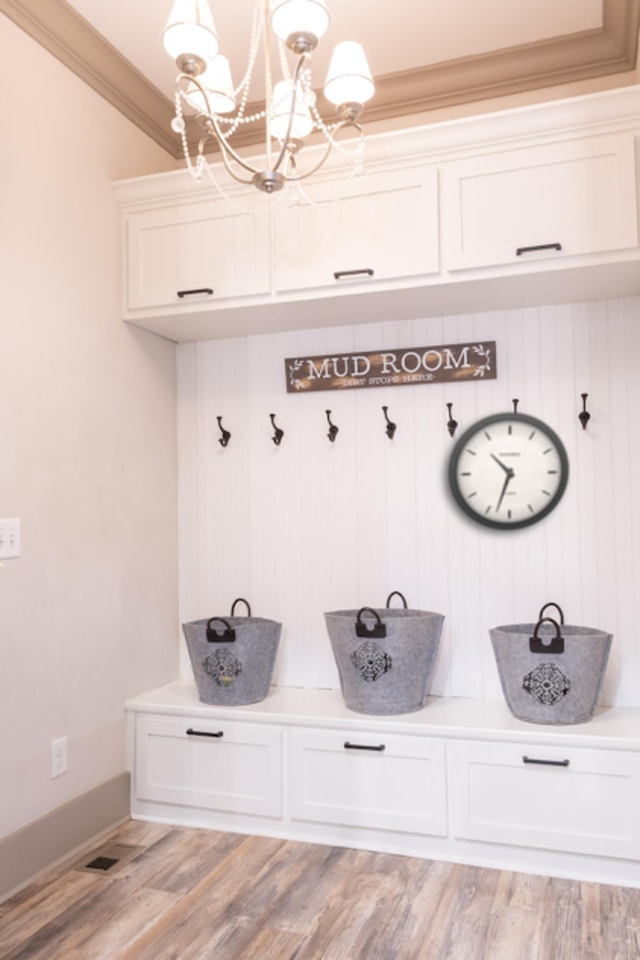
10:33
